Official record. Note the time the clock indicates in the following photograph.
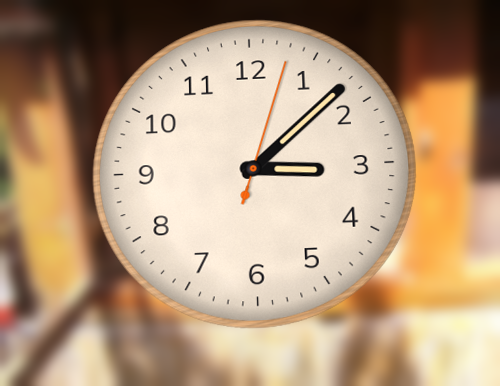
3:08:03
